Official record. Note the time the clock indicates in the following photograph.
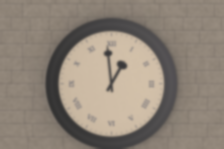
12:59
